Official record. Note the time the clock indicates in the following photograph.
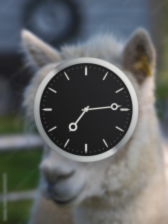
7:14
